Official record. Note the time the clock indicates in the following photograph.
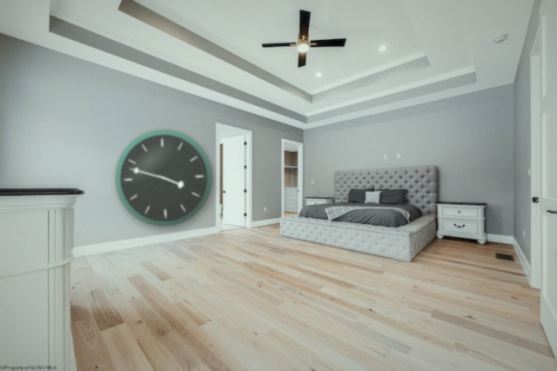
3:48
